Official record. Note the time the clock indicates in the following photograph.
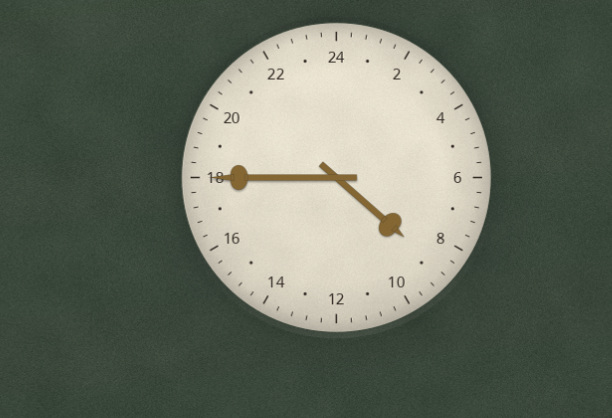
8:45
